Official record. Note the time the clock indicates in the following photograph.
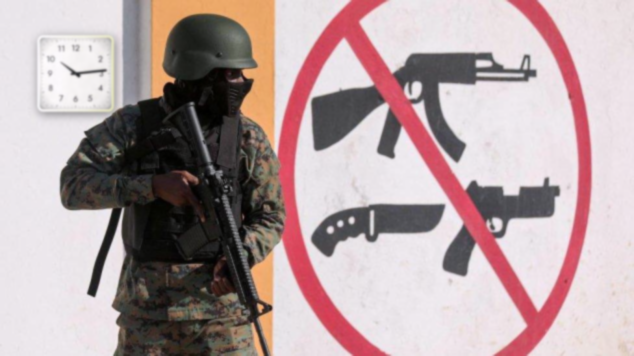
10:14
